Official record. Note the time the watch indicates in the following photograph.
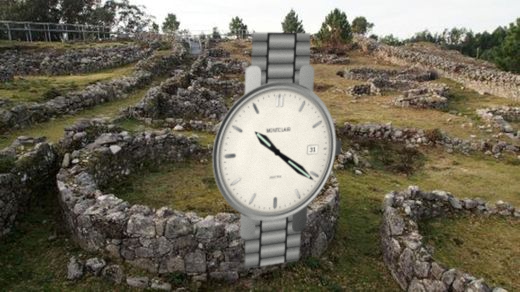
10:21
